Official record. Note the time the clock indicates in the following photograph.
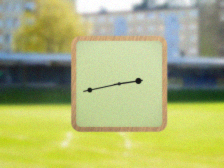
2:43
